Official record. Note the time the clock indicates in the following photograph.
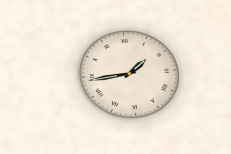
1:44
